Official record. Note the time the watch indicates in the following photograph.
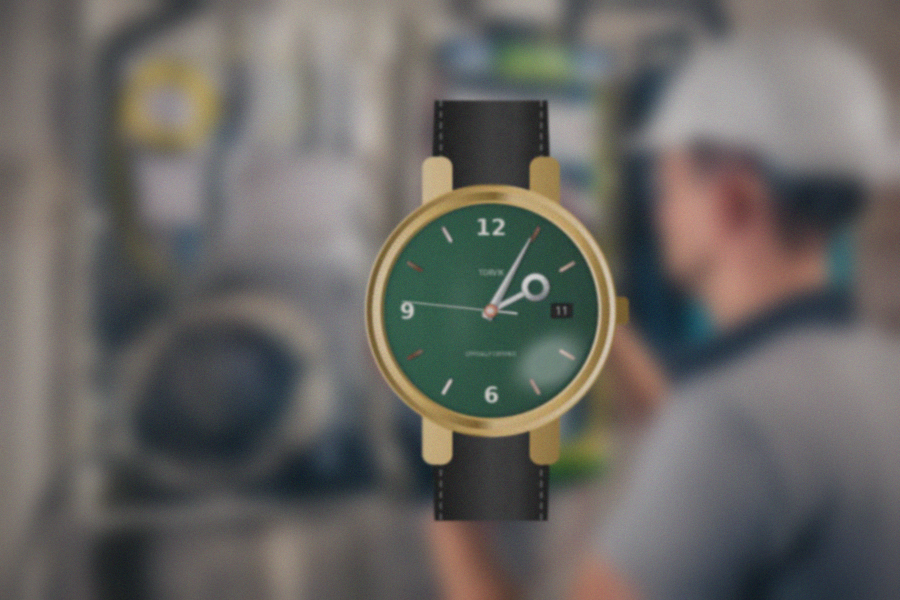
2:04:46
